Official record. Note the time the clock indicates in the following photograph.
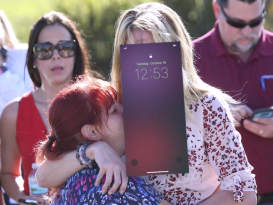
12:53
